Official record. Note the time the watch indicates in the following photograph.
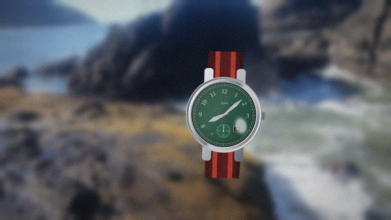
8:08
